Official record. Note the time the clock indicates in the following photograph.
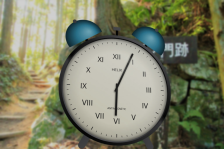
6:04
